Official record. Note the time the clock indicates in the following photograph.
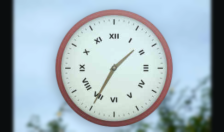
1:35
